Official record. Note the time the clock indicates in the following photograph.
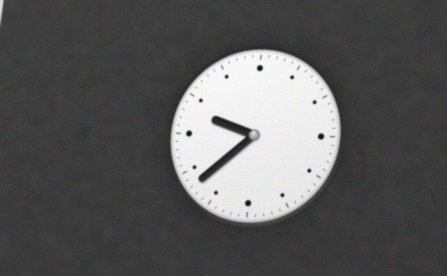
9:38
